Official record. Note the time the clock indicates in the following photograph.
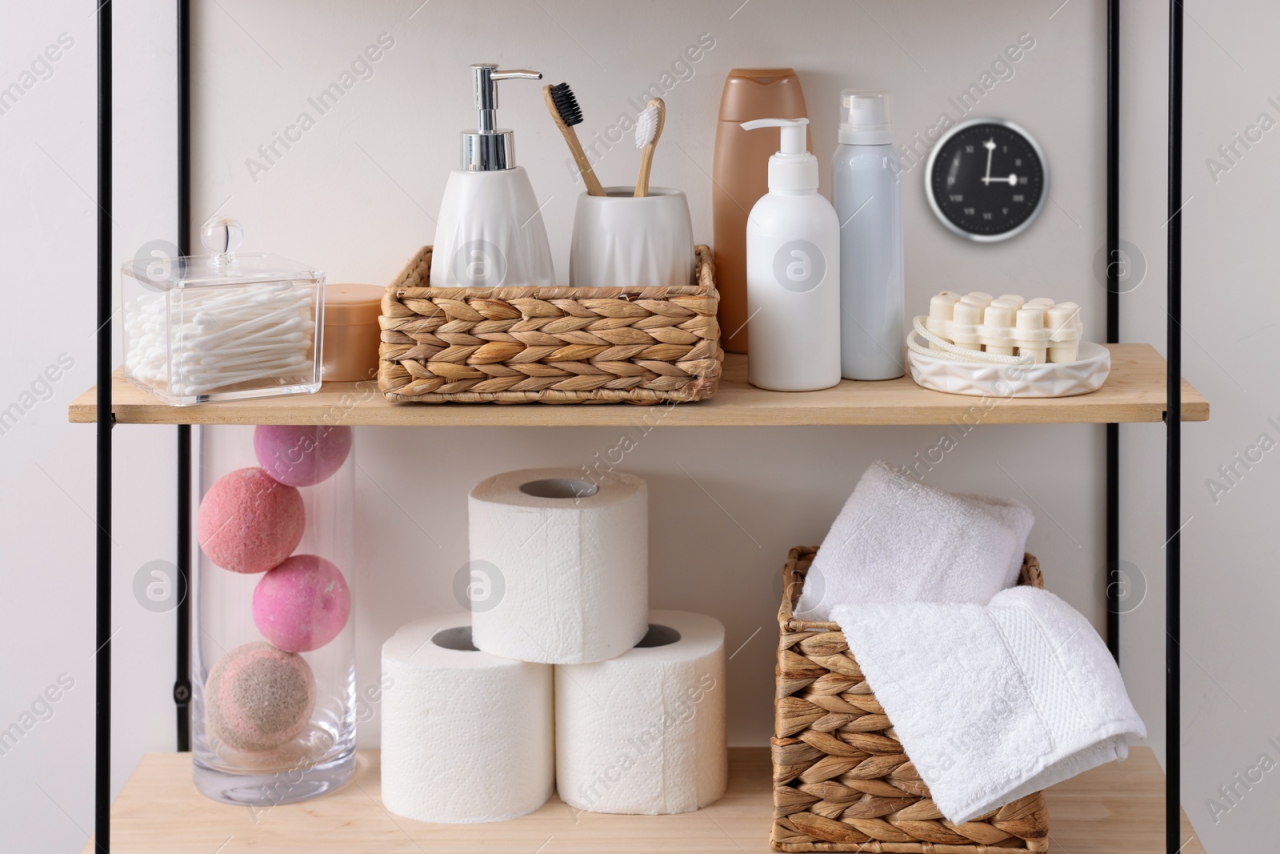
3:01
